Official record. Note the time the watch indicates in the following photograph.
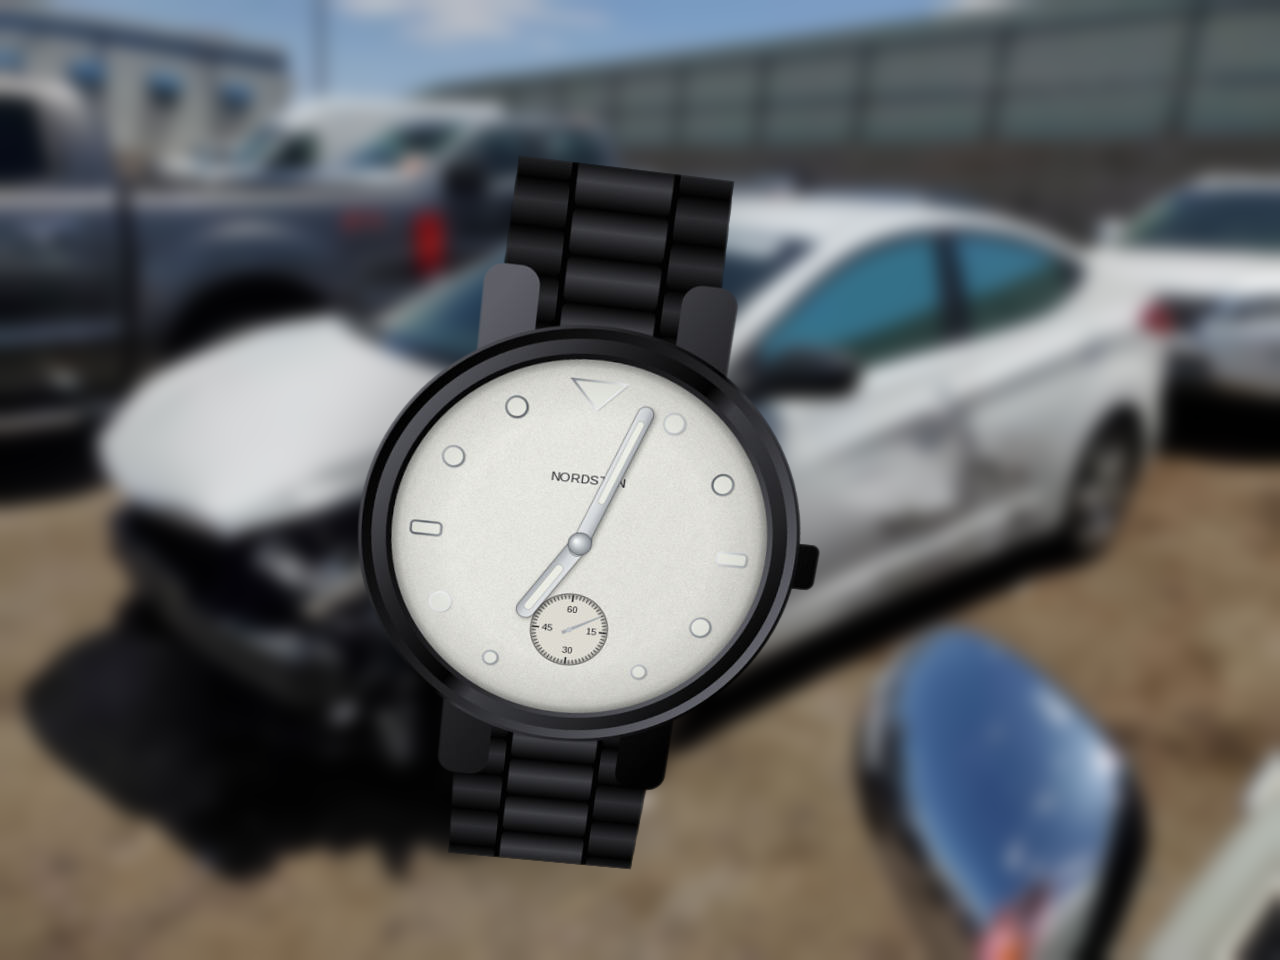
7:03:10
